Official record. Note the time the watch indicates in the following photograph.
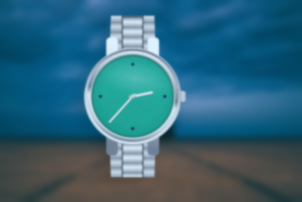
2:37
